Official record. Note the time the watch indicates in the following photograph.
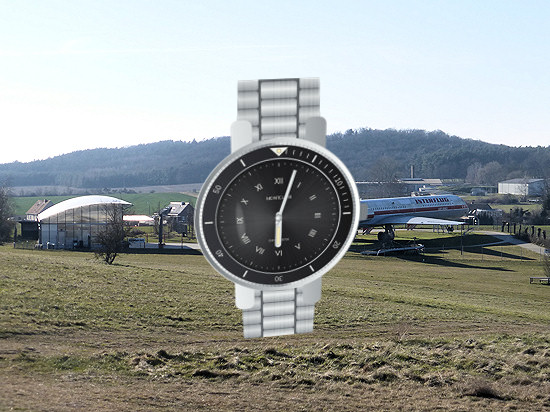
6:03
